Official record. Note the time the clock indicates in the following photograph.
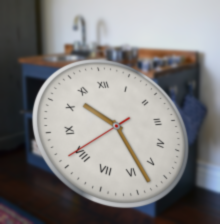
10:27:41
